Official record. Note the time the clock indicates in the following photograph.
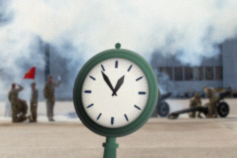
12:54
